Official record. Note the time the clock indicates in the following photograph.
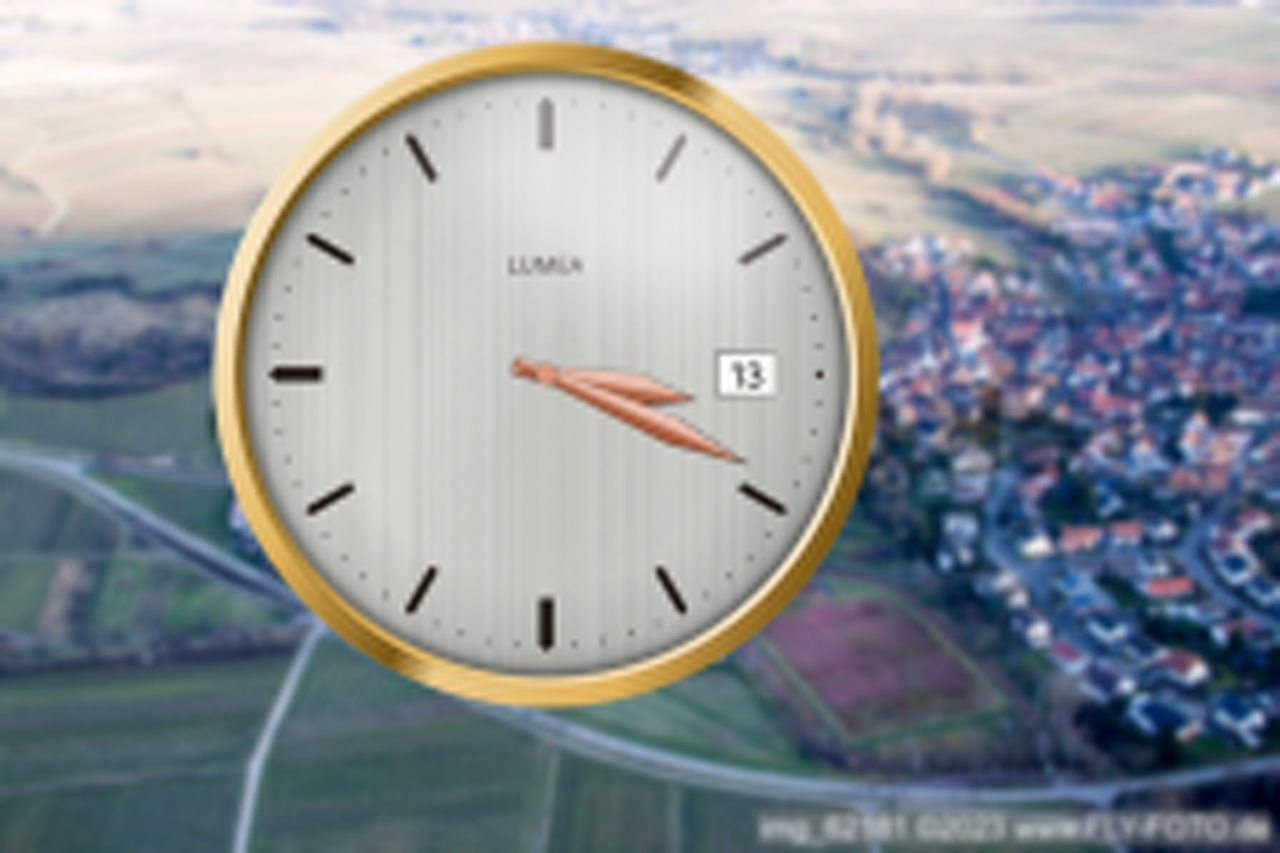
3:19
